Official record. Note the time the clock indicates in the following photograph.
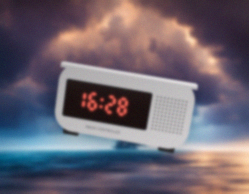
16:28
